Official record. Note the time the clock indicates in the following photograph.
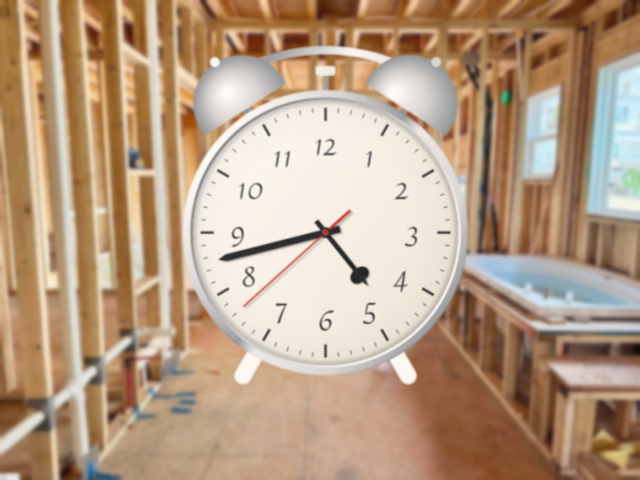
4:42:38
